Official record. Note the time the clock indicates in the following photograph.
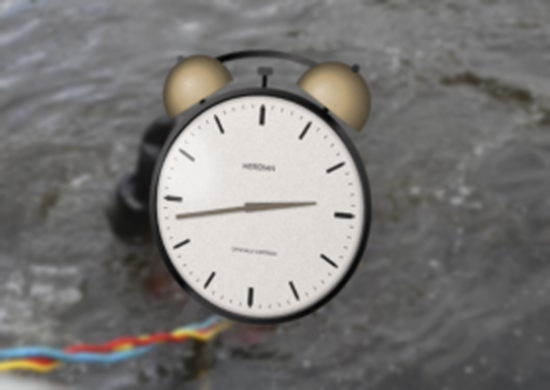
2:43
